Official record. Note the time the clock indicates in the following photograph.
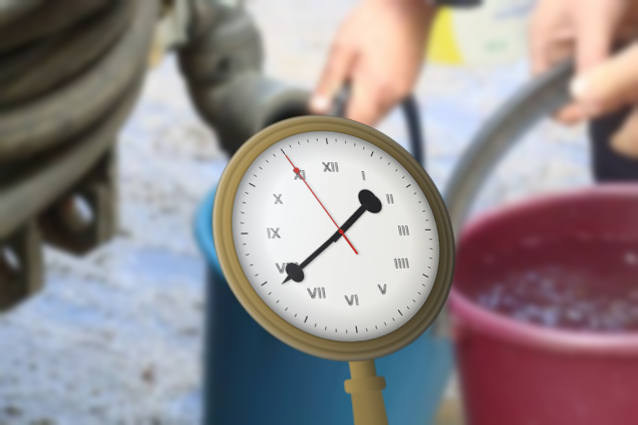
1:38:55
